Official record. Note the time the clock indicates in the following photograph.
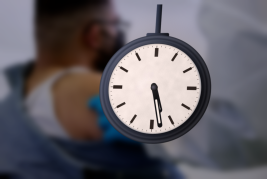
5:28
